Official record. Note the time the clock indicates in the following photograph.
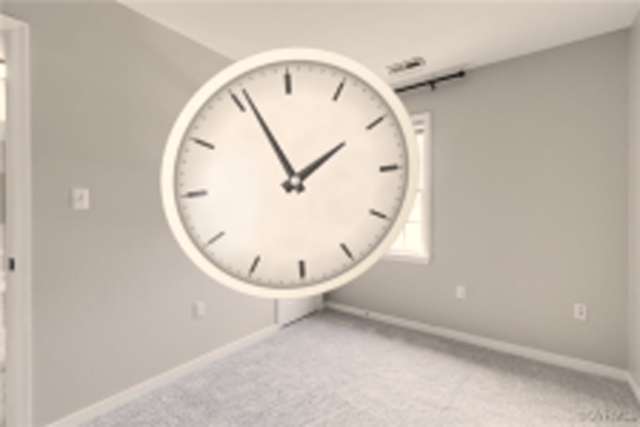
1:56
